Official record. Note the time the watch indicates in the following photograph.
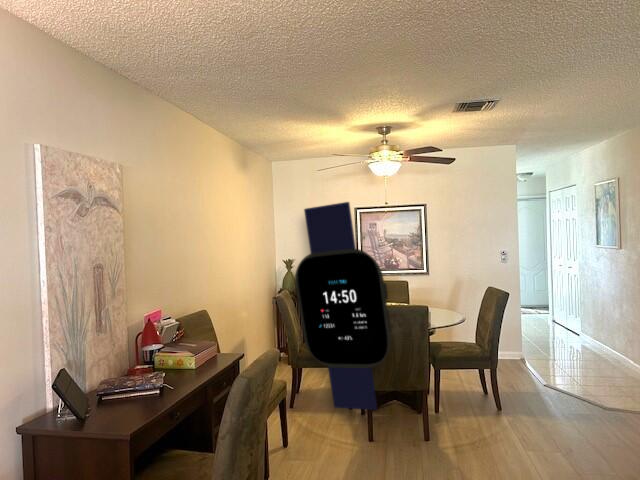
14:50
